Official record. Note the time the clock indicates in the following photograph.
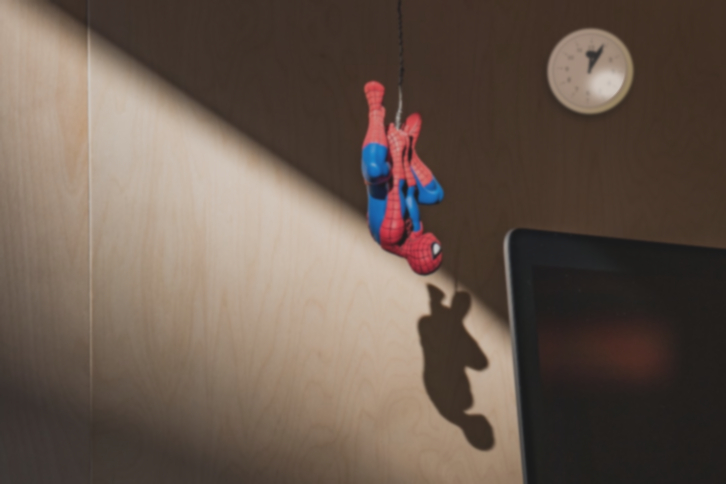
12:04
